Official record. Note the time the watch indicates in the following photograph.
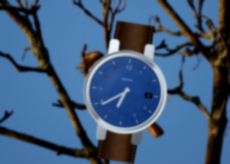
6:39
